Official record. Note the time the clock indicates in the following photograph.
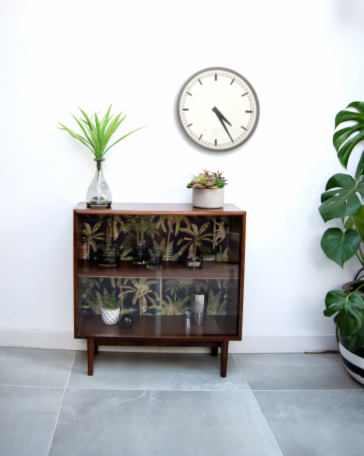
4:25
